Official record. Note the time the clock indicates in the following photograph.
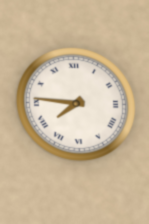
7:46
